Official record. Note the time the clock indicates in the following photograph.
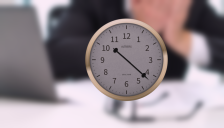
10:22
